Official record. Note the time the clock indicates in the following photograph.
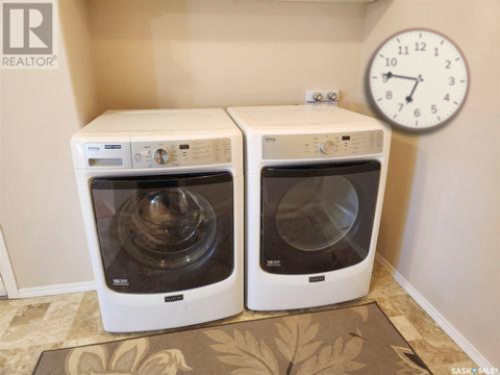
6:46
